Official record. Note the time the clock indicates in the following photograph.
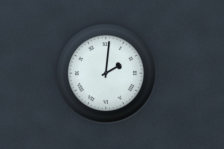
2:01
